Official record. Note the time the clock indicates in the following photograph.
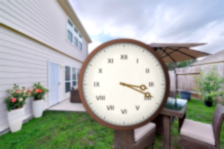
3:19
